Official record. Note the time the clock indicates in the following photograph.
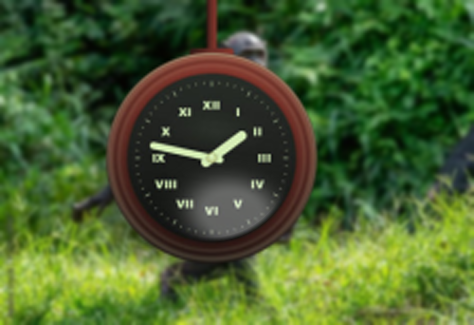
1:47
